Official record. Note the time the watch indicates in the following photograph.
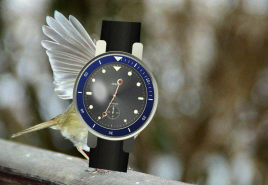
12:34
